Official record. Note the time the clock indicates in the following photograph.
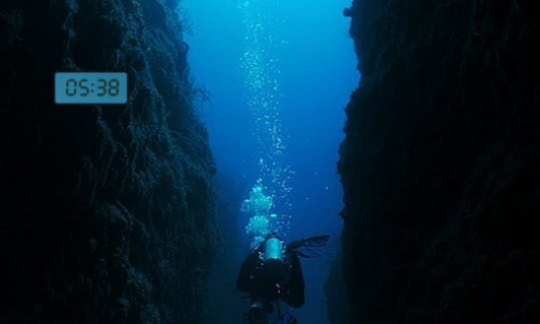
5:38
